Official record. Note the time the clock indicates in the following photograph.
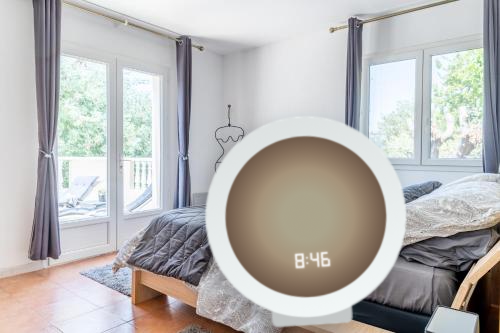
8:46
